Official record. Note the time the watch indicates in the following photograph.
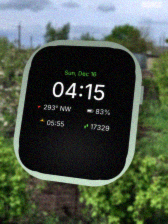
4:15
